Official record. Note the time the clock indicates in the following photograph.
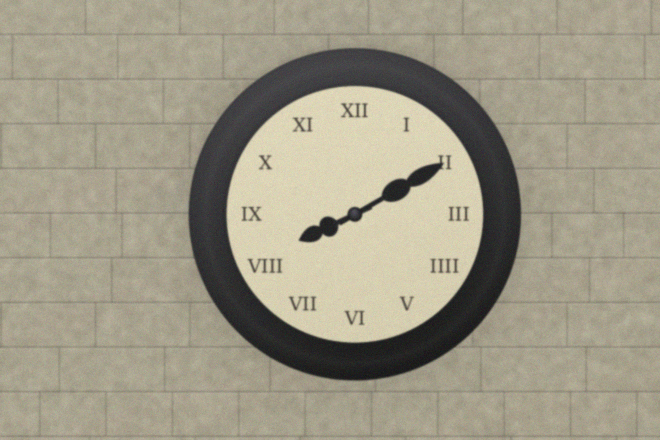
8:10
